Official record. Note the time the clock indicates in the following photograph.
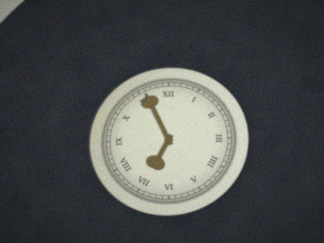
6:56
